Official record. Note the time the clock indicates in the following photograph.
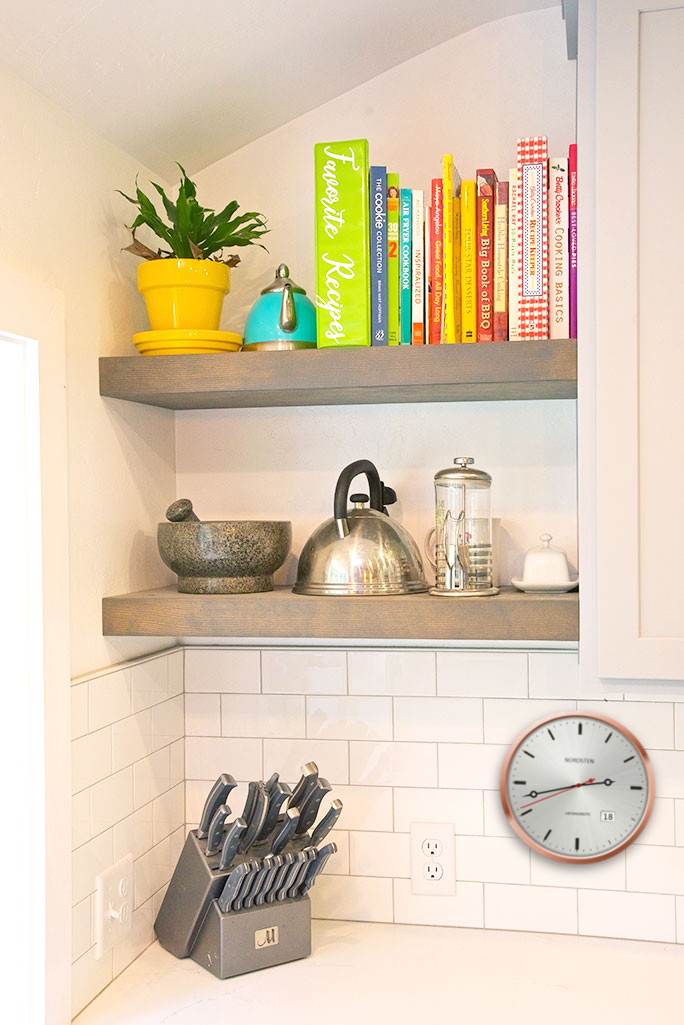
2:42:41
